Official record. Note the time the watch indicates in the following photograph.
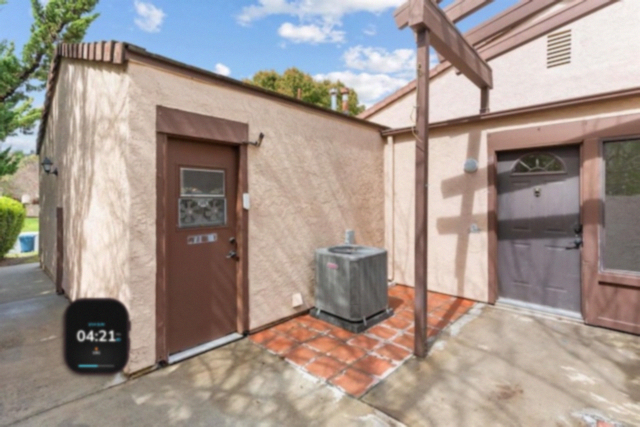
4:21
